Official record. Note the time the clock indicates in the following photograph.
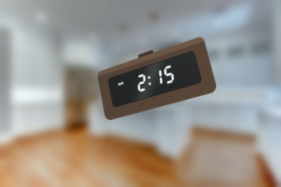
2:15
